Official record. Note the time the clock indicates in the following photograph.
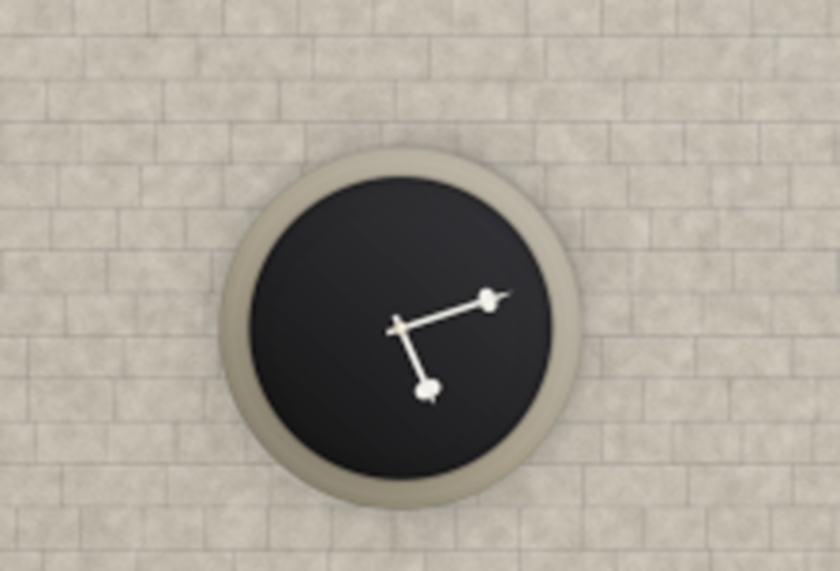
5:12
